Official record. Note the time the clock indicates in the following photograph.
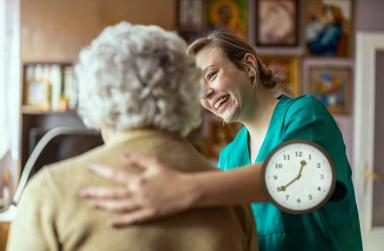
12:39
